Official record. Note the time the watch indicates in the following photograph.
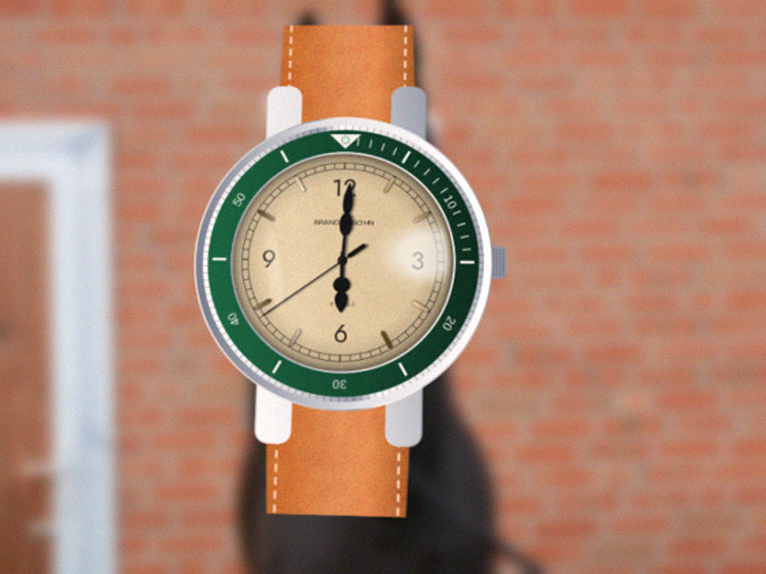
6:00:39
